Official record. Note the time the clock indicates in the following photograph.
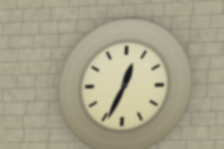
12:34
